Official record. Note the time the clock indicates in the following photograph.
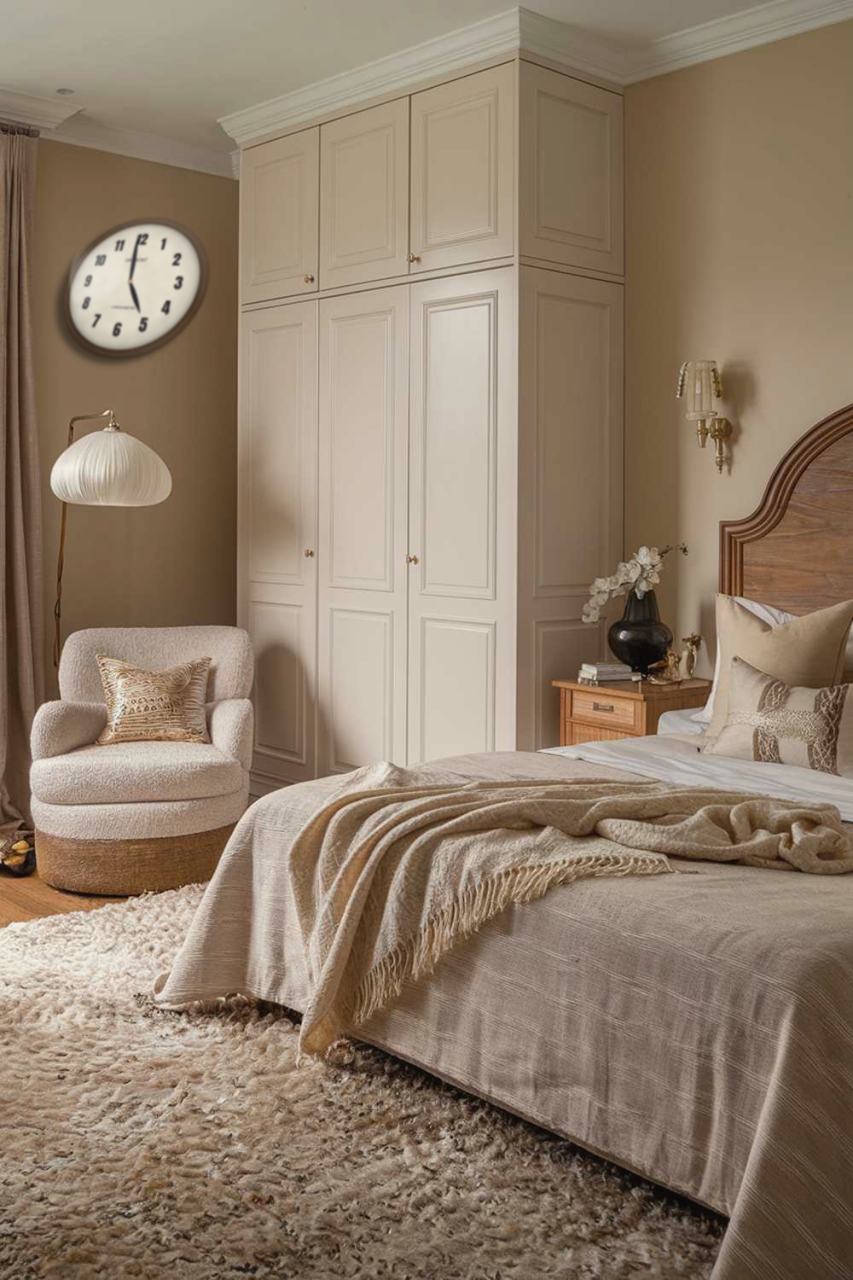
4:59
